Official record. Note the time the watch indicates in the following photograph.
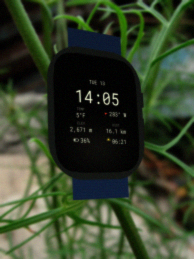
14:05
